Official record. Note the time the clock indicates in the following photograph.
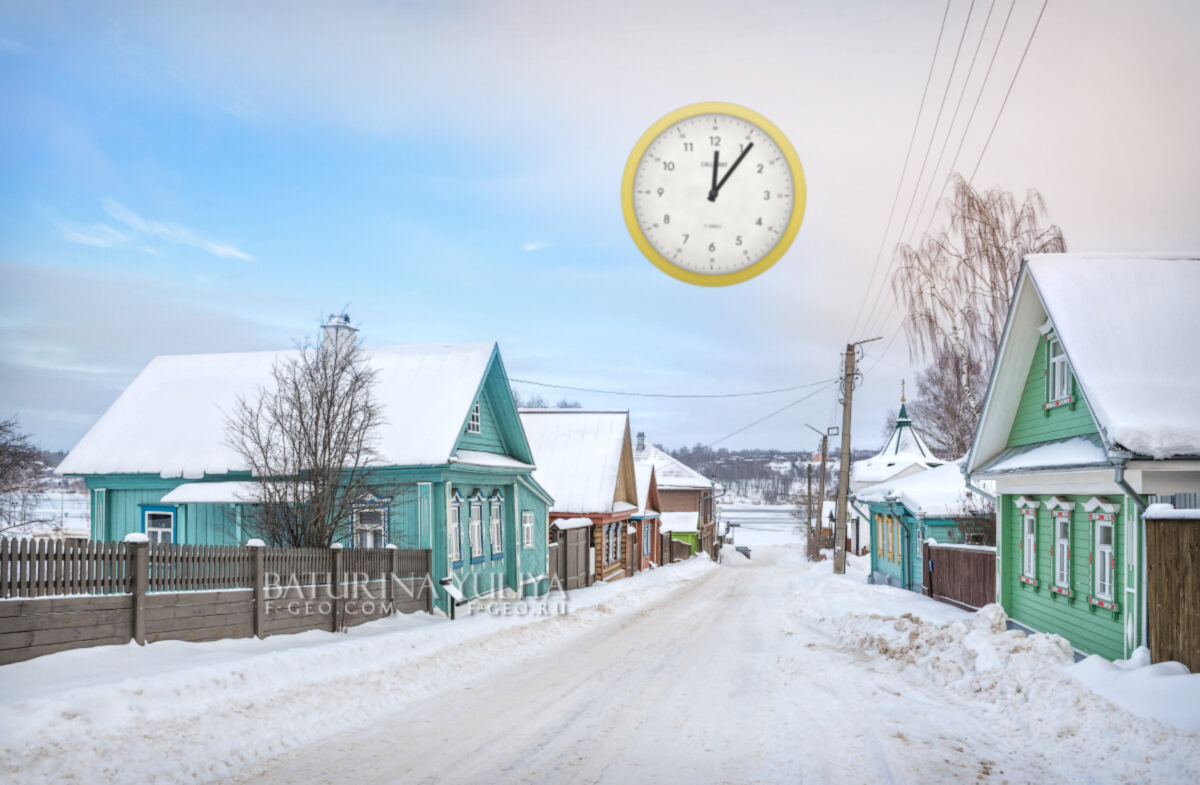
12:06
